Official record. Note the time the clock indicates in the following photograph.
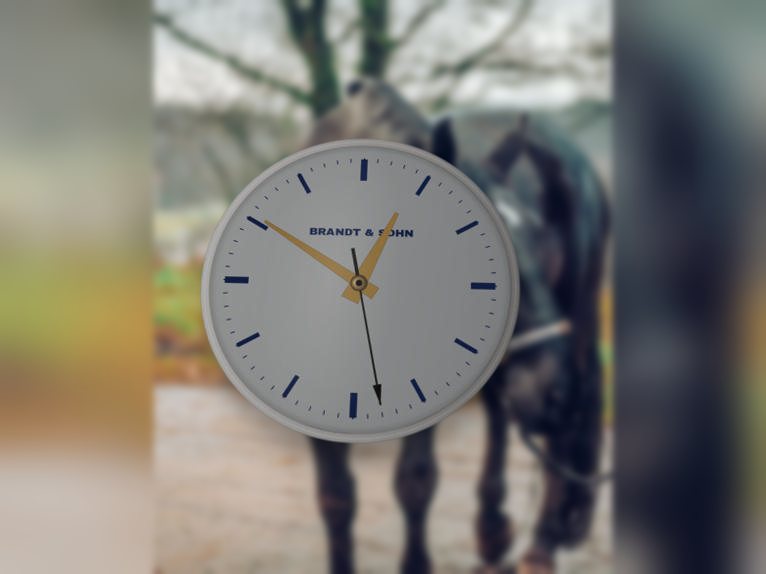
12:50:28
